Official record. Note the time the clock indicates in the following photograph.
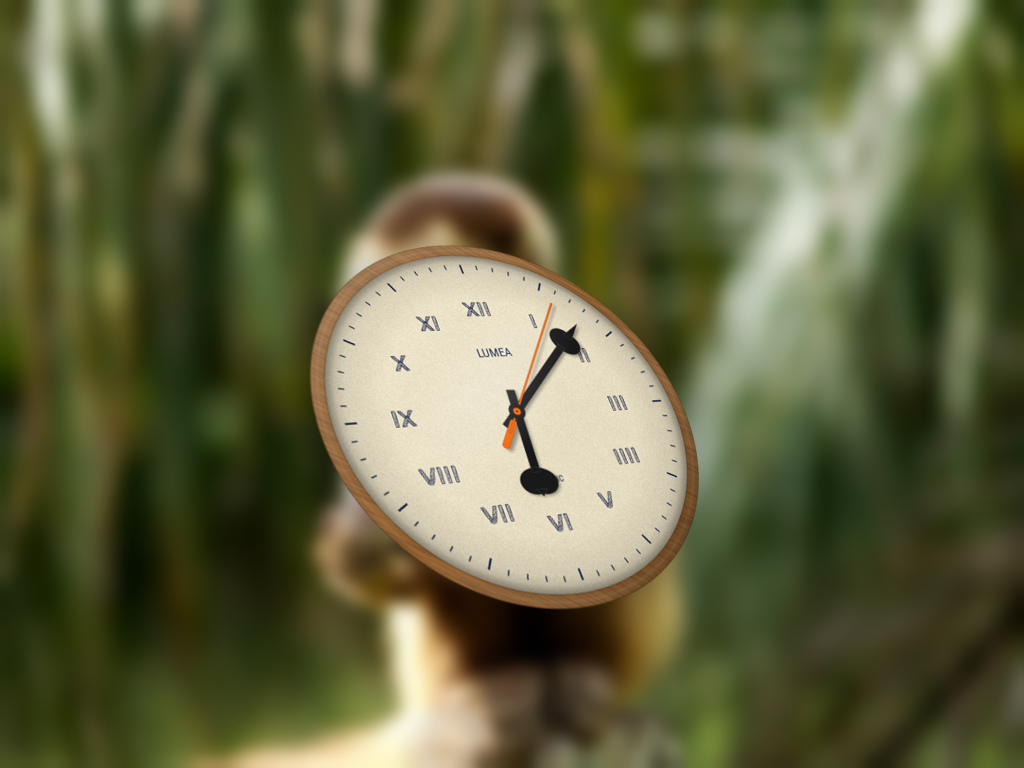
6:08:06
